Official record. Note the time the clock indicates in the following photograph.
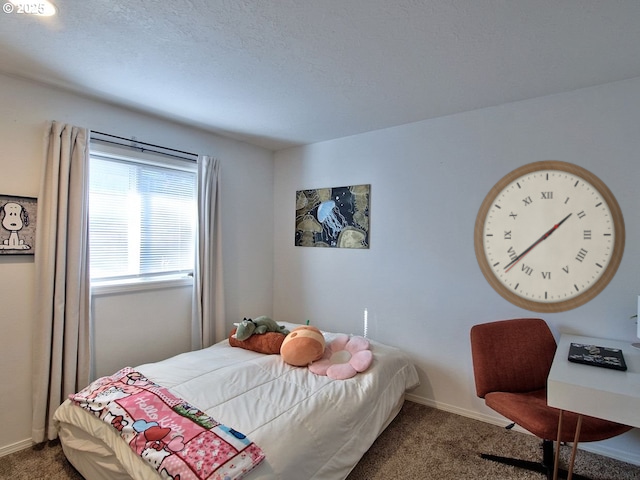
1:38:38
